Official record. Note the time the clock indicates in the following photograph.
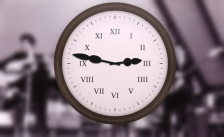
2:47
